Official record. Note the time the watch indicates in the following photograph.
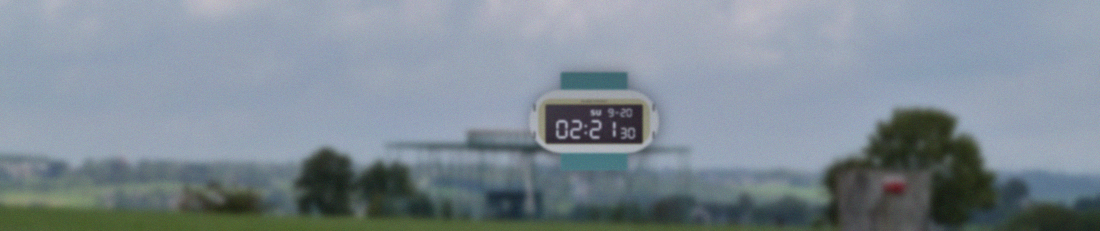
2:21
